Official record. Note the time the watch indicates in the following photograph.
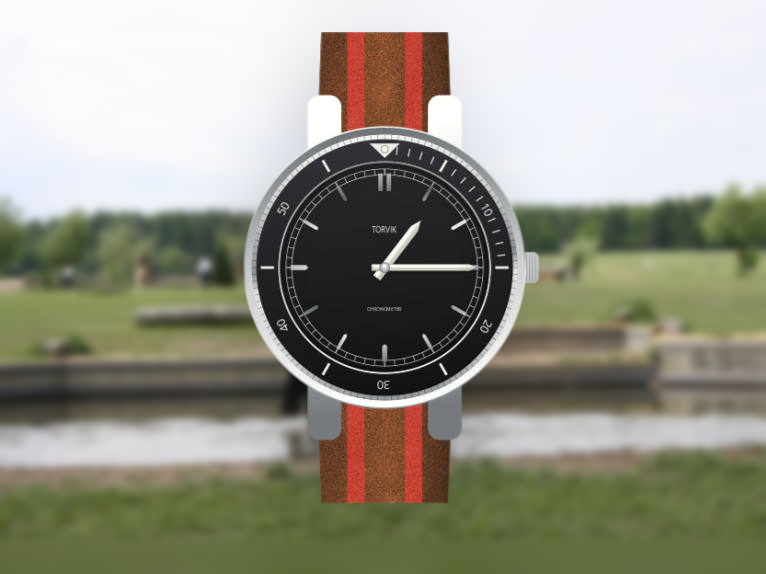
1:15
